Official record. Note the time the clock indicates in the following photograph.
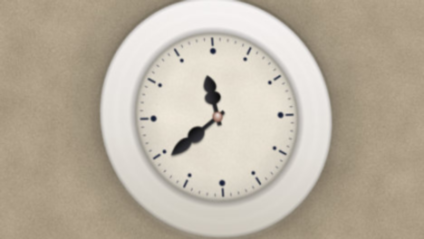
11:39
